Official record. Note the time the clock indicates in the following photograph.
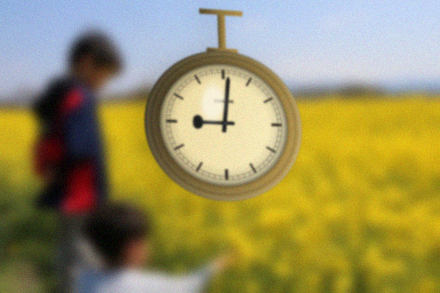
9:01
